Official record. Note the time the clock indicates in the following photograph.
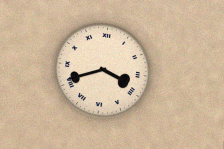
3:41
